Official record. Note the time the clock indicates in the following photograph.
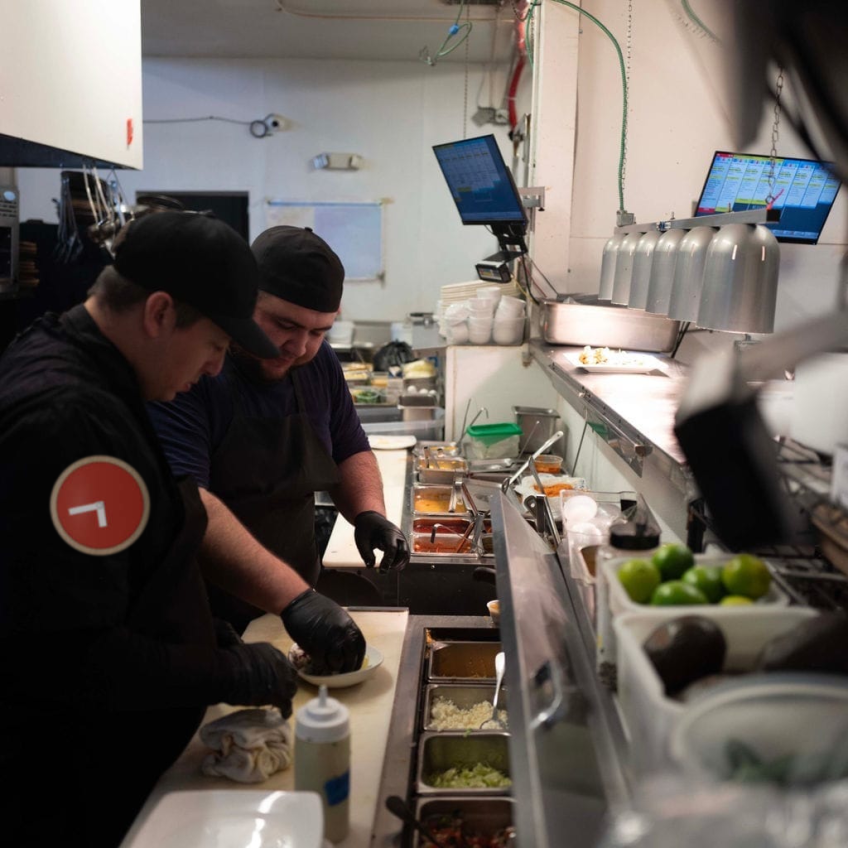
5:43
